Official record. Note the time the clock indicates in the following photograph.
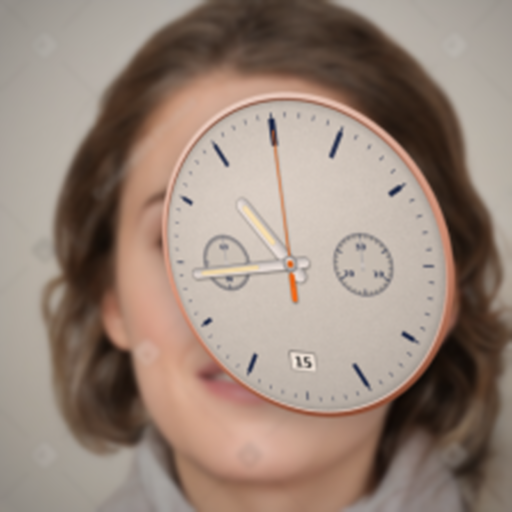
10:44
